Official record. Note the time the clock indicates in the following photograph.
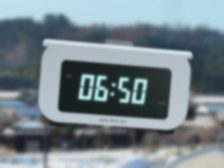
6:50
